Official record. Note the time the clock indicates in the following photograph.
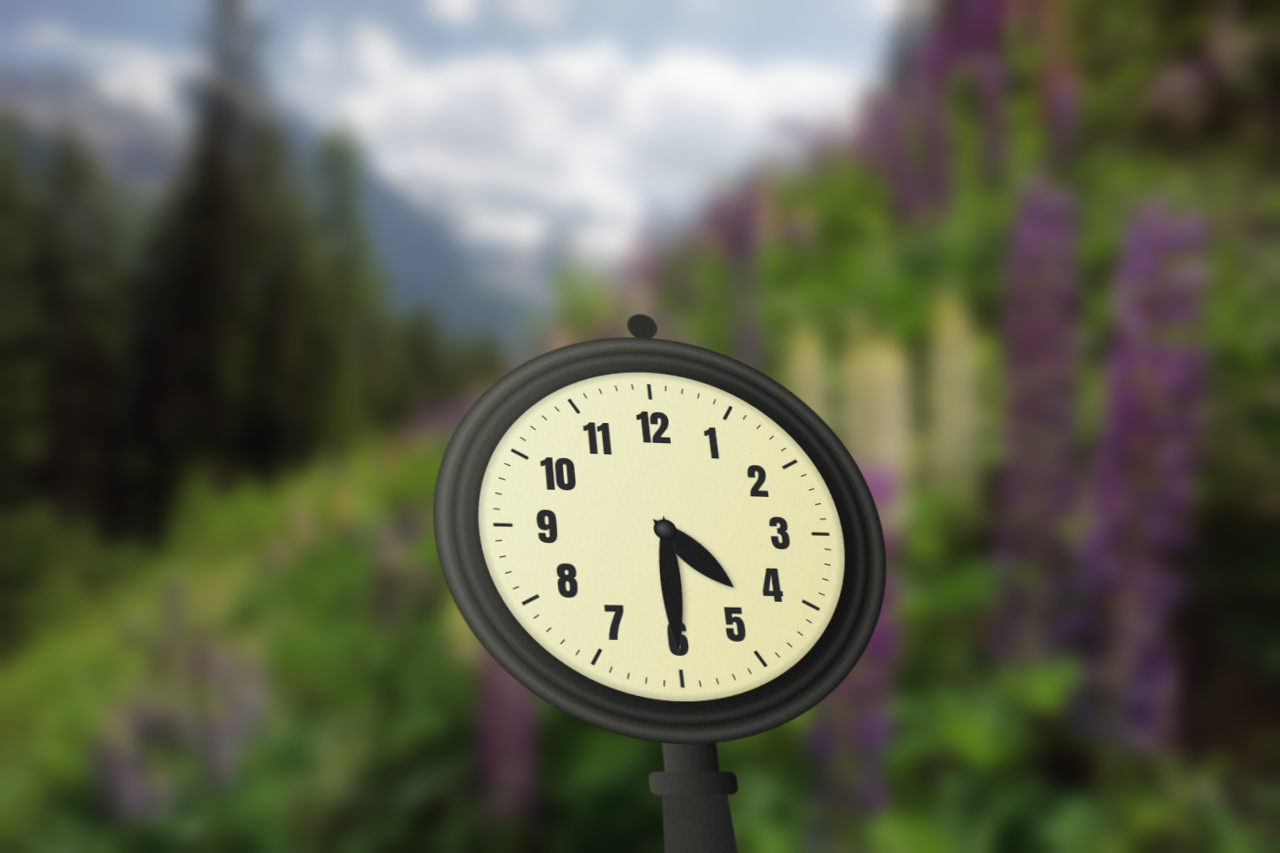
4:30
